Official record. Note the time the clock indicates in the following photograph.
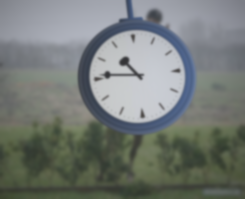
10:46
